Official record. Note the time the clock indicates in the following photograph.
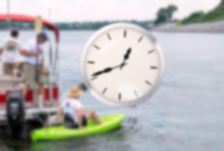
12:41
